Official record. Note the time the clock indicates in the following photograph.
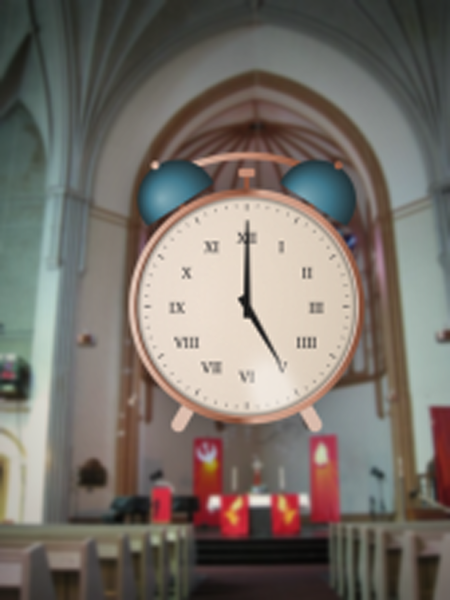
5:00
